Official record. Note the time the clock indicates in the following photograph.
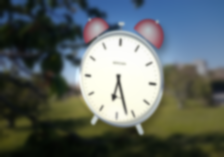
6:27
